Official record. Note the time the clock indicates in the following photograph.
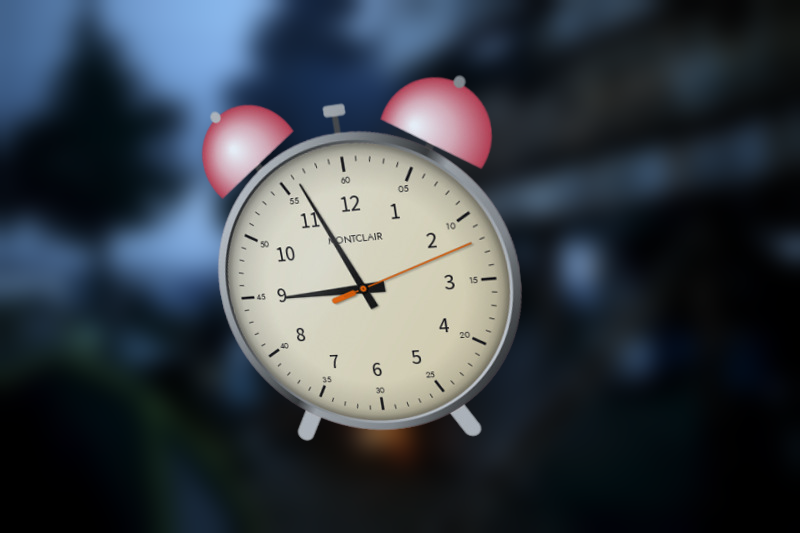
8:56:12
